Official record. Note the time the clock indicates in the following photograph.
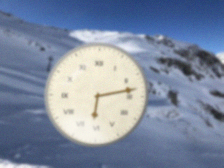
6:13
